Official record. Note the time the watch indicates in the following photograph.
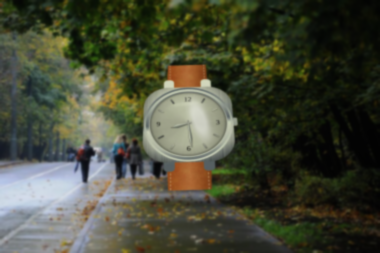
8:29
